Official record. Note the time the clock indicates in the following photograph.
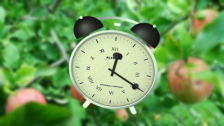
12:20
